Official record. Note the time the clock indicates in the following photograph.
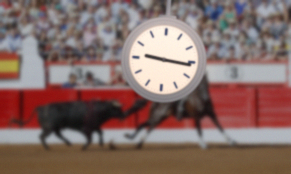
9:16
